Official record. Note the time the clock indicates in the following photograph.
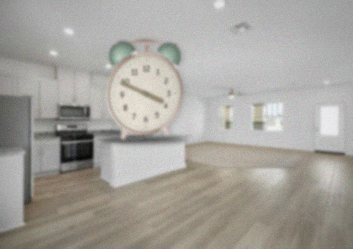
3:49
